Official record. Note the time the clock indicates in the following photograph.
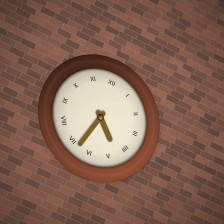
4:33
